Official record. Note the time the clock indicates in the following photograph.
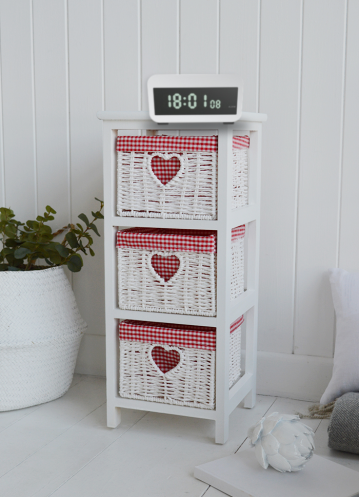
18:01:08
